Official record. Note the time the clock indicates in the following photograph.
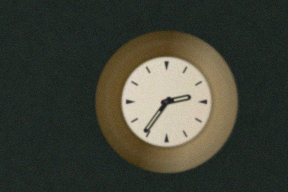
2:36
